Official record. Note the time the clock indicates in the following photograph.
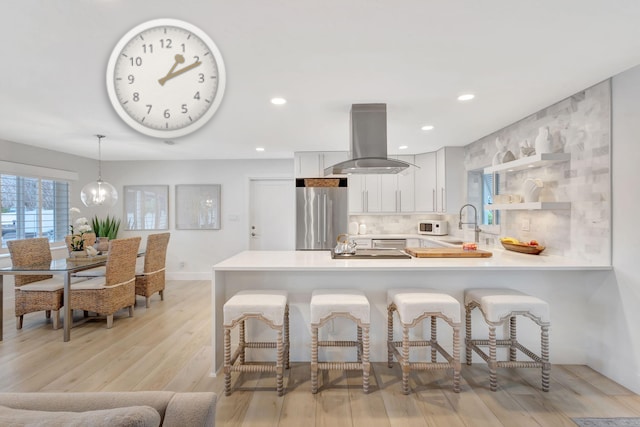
1:11
